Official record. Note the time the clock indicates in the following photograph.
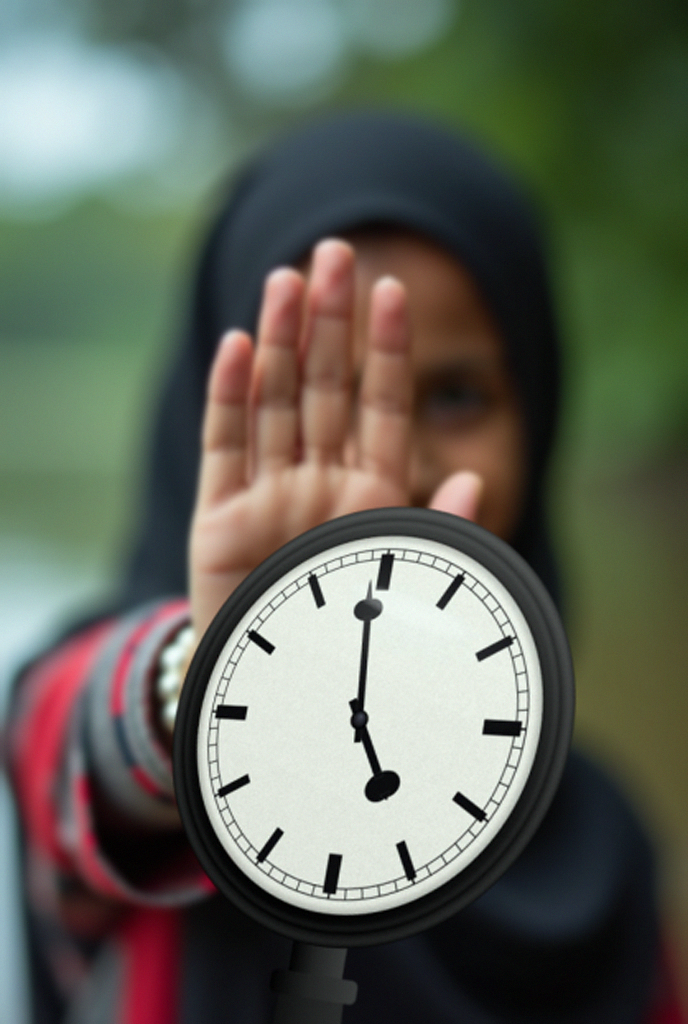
4:59
